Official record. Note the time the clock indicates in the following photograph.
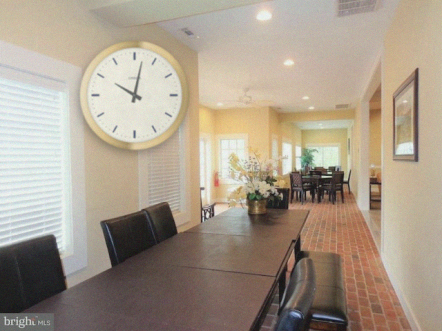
10:02
